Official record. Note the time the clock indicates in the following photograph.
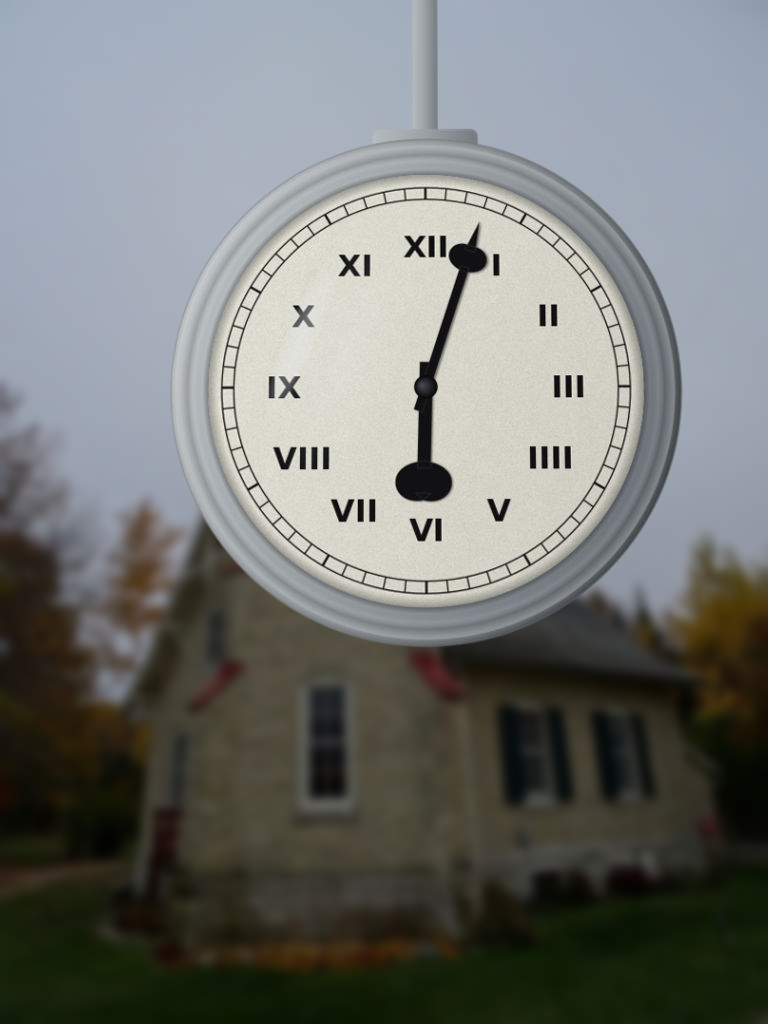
6:03
